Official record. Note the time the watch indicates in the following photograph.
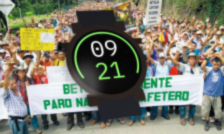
9:21
